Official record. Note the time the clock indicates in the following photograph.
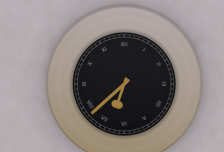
6:38
